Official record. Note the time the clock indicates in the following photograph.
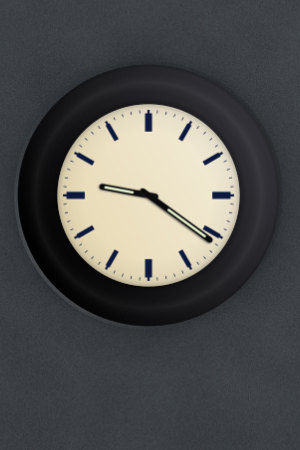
9:21
